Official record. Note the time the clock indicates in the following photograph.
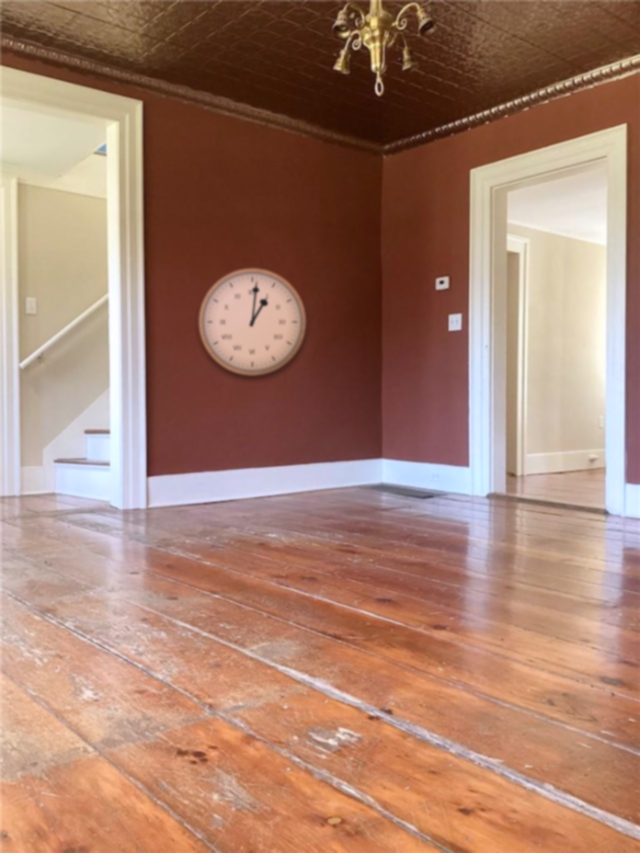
1:01
